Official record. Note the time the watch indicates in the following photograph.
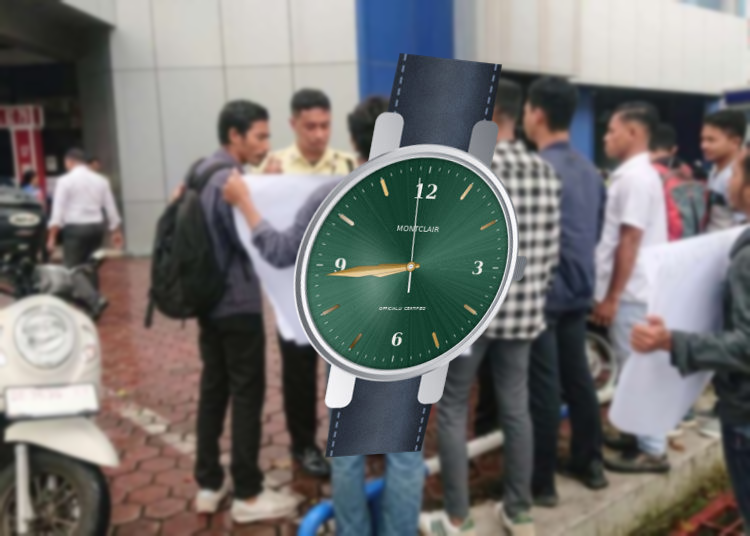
8:43:59
